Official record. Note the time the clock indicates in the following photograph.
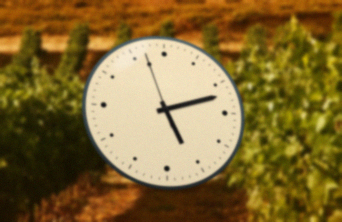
5:11:57
